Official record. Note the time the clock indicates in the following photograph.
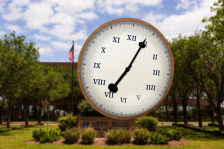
7:04
